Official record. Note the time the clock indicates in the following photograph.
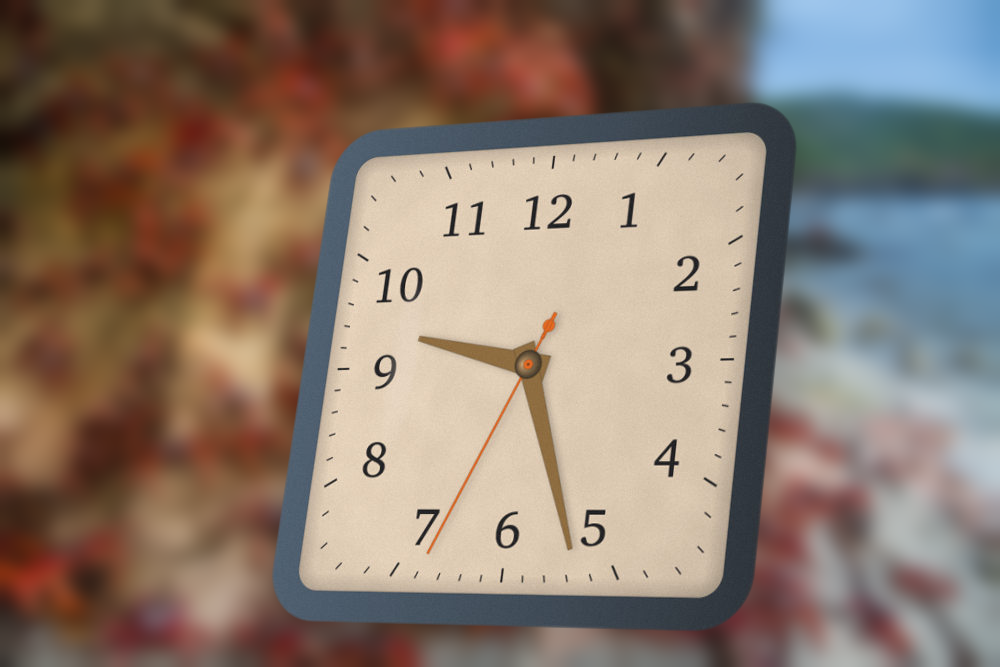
9:26:34
